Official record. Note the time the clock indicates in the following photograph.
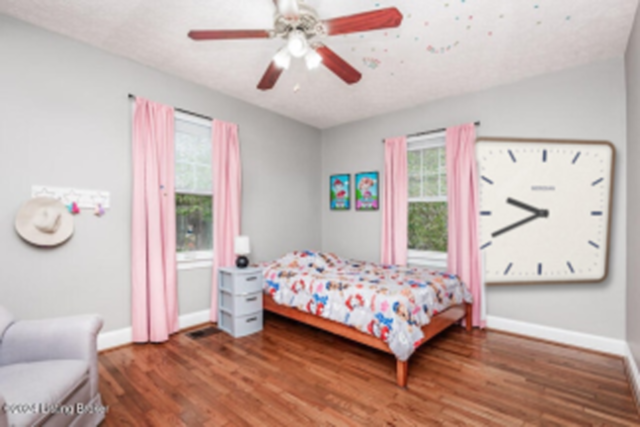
9:41
